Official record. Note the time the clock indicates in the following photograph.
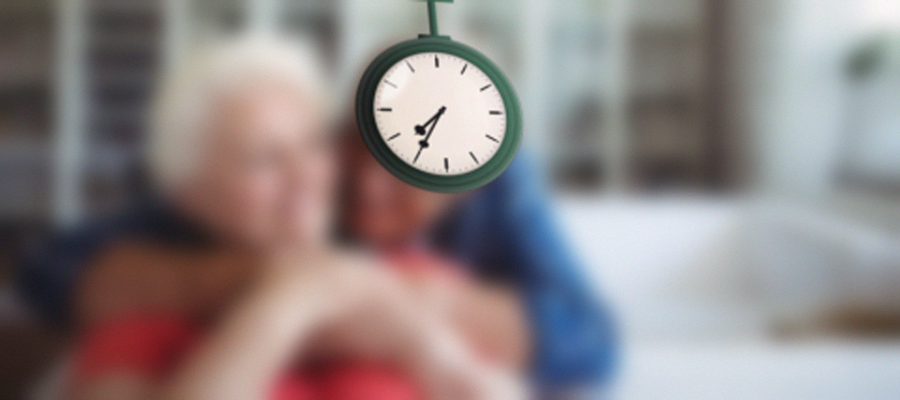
7:35
